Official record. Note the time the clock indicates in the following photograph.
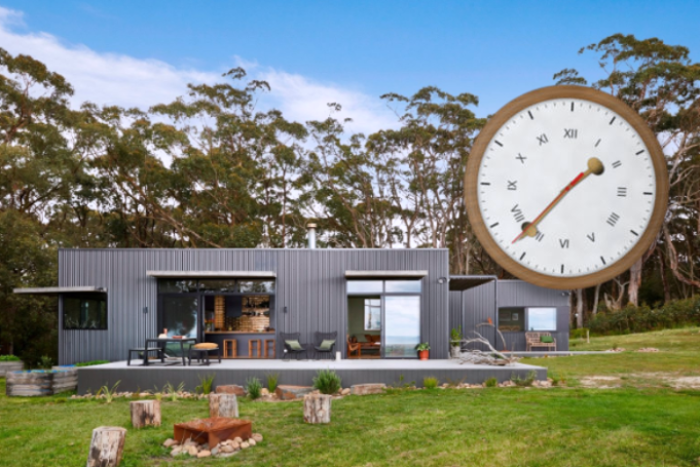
1:36:37
